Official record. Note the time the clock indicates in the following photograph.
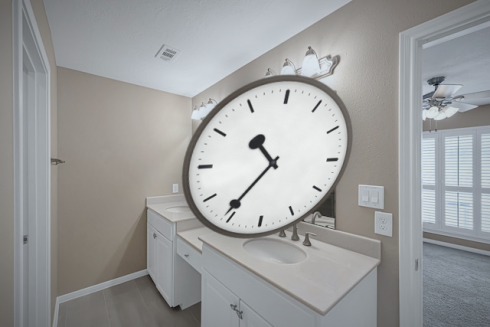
10:36
